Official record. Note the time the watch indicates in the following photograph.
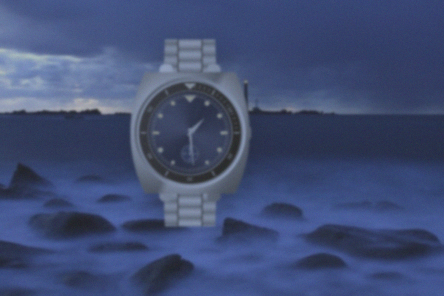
1:29
